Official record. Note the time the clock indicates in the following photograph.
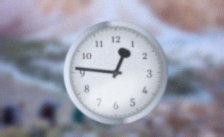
12:46
